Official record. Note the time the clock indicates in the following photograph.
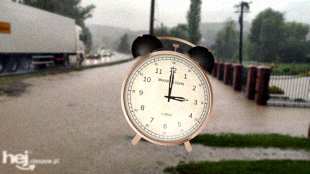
3:00
